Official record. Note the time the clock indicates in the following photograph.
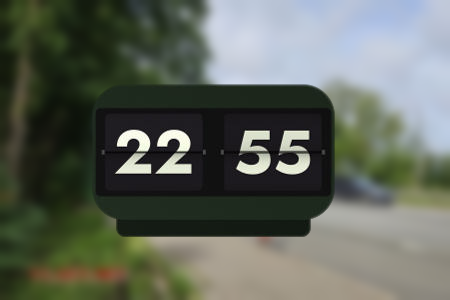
22:55
